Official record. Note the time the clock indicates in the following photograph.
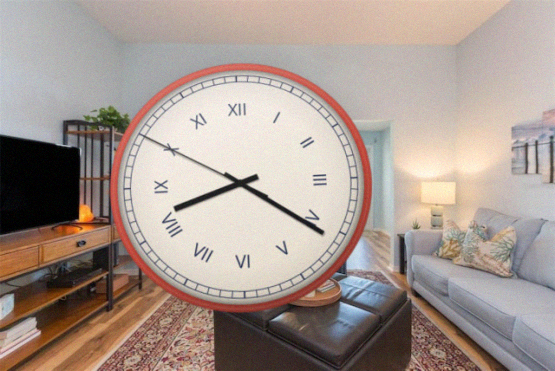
8:20:50
